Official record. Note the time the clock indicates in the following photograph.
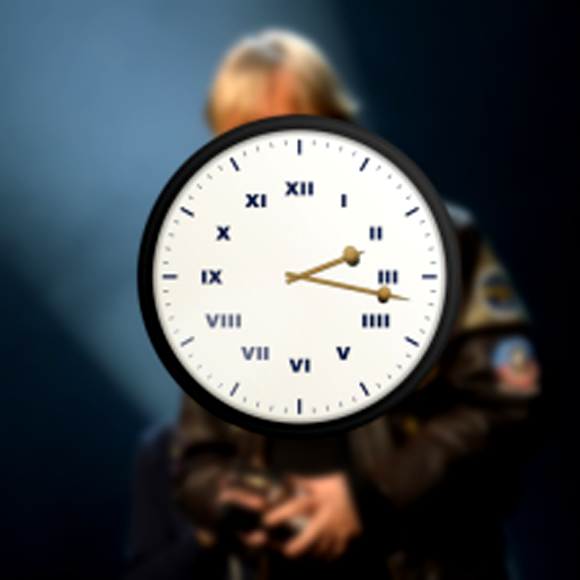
2:17
